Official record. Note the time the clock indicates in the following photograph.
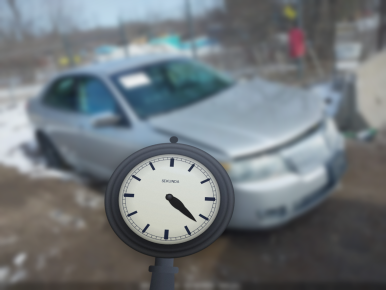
4:22
